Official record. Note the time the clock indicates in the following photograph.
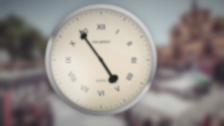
4:54
